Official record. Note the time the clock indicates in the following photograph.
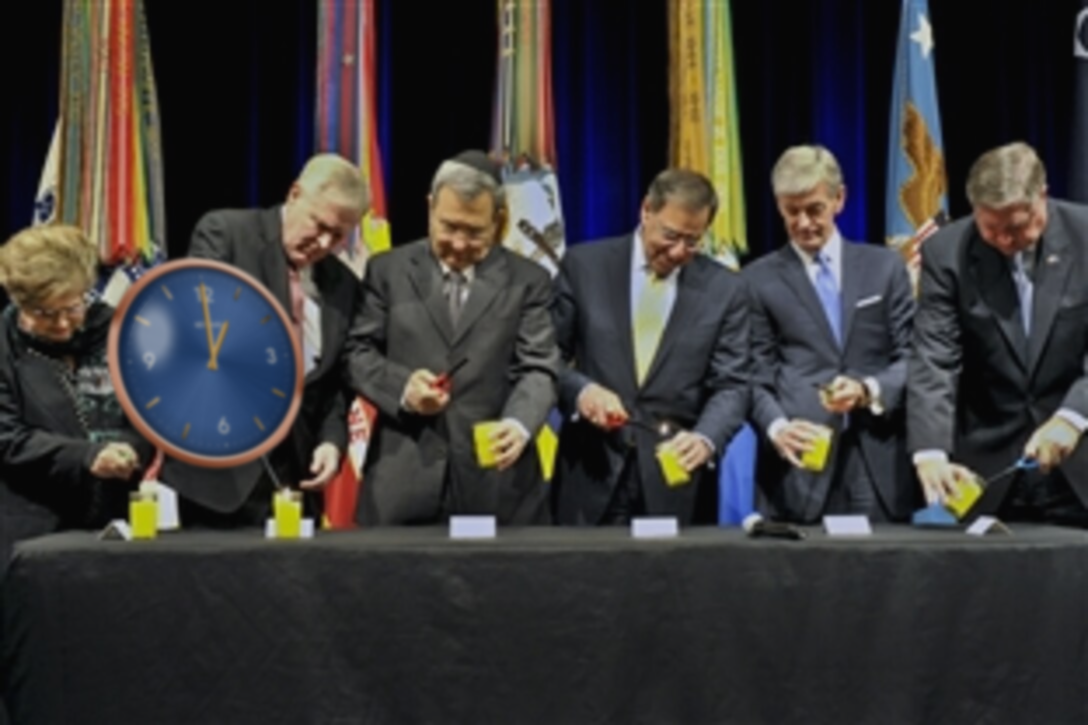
1:00
